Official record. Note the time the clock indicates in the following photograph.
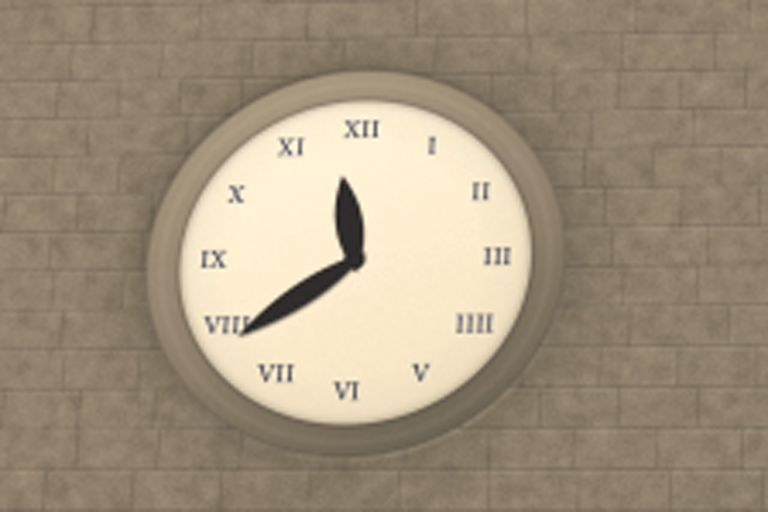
11:39
